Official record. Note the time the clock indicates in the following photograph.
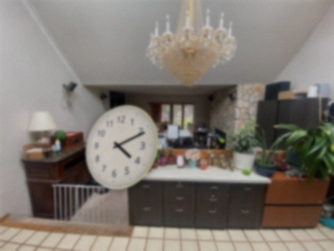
4:11
